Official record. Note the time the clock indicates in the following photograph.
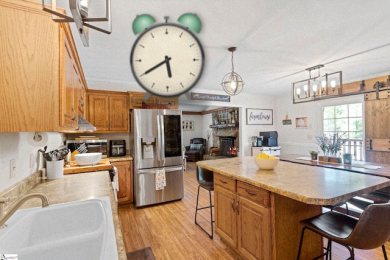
5:40
